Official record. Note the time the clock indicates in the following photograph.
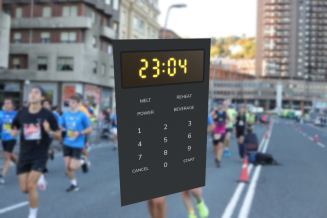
23:04
